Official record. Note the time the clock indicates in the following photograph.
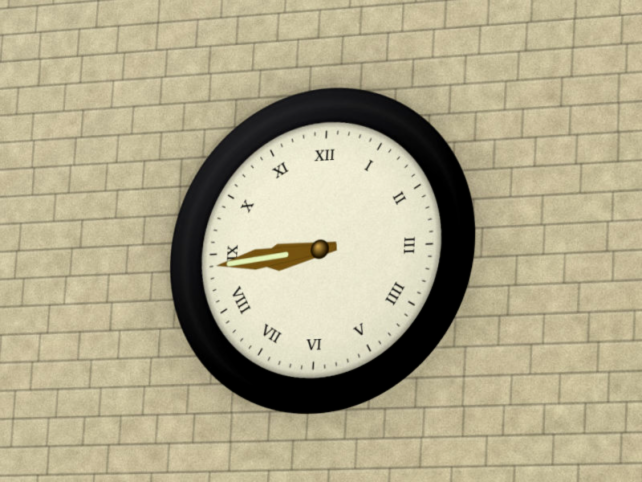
8:44
